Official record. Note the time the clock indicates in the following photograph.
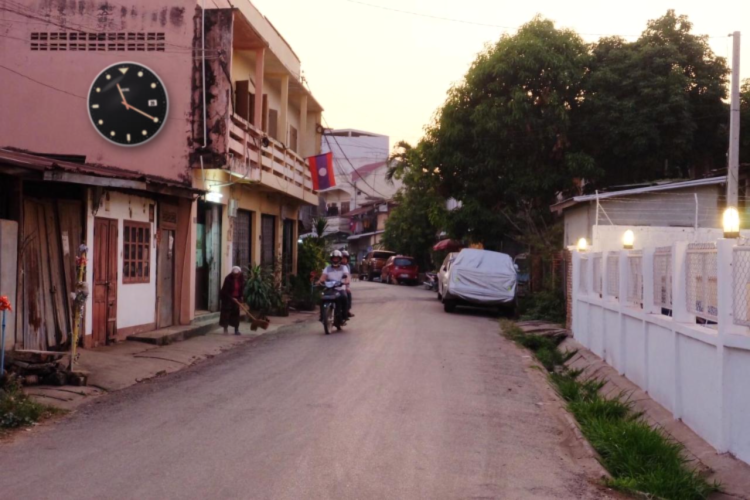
11:20
